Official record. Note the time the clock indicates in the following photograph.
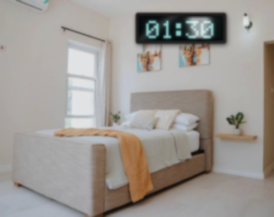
1:30
